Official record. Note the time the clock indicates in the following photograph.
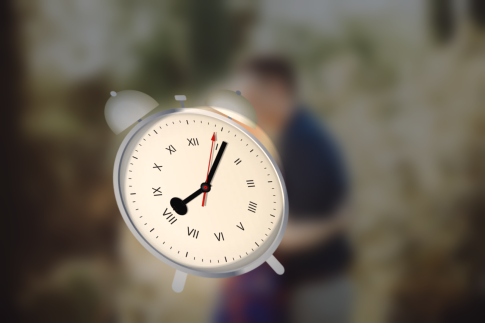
8:06:04
